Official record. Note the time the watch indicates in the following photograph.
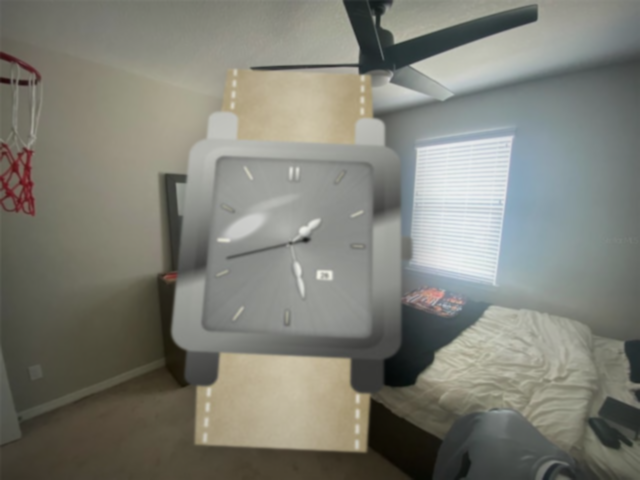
1:27:42
